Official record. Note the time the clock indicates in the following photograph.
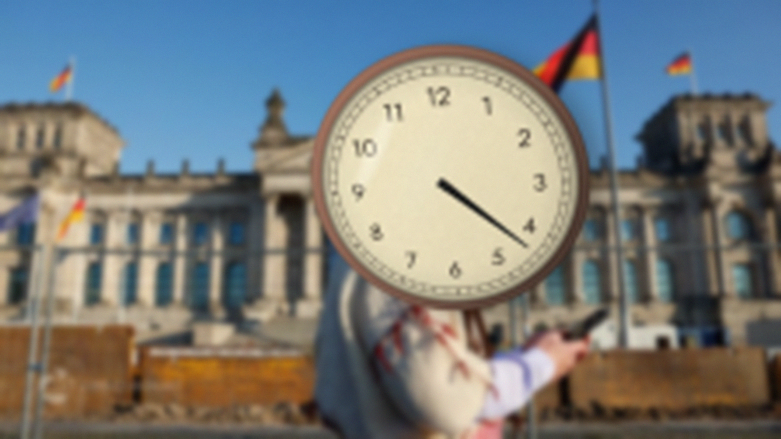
4:22
